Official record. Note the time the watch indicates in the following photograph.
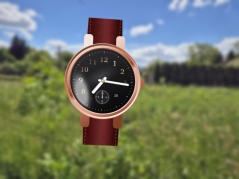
7:16
